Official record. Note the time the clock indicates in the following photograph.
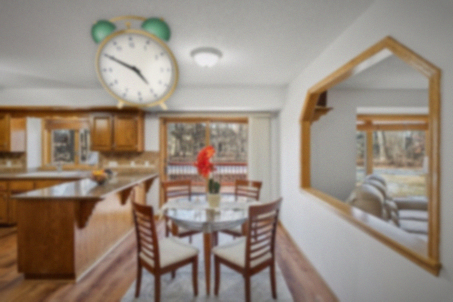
4:50
